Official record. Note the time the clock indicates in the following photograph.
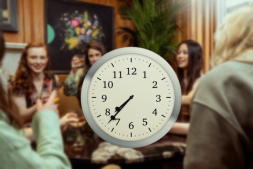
7:37
